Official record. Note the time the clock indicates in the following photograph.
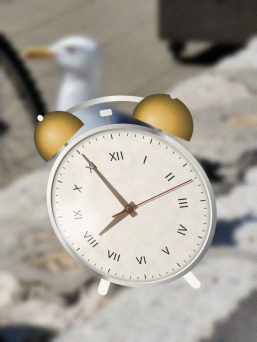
7:55:12
